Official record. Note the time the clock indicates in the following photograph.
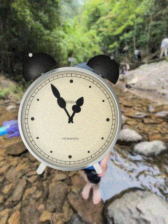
12:55
